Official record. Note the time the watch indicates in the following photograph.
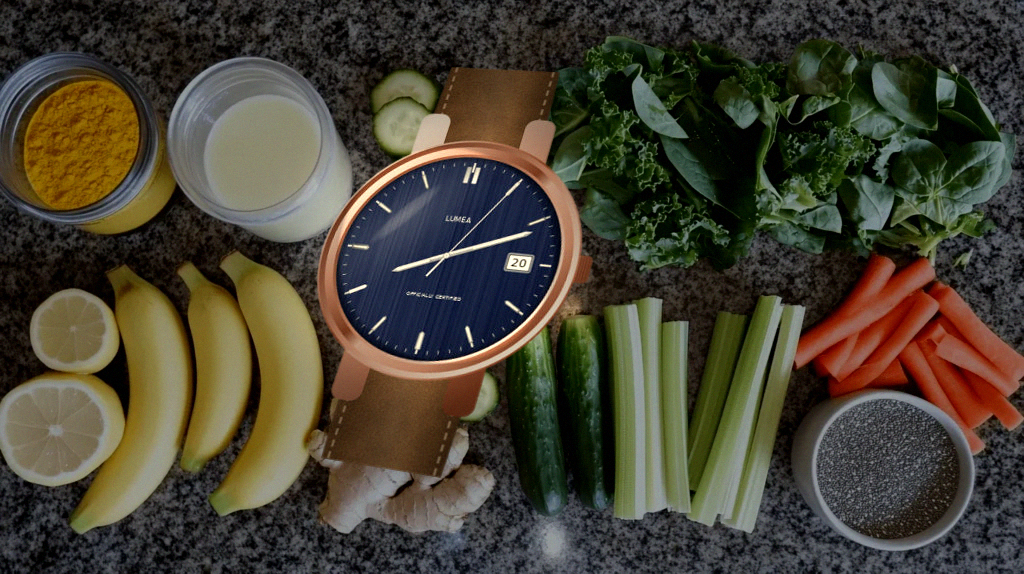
8:11:05
